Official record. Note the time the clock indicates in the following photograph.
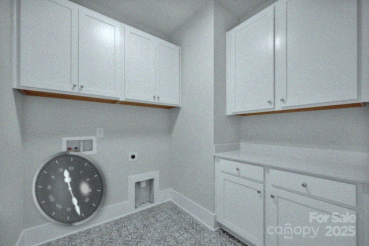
11:26
